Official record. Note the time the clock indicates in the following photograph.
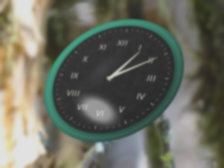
1:10
